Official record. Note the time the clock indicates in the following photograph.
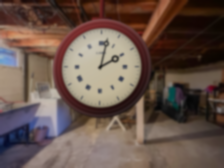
2:02
